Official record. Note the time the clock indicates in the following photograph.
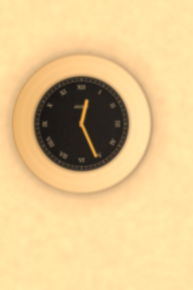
12:26
